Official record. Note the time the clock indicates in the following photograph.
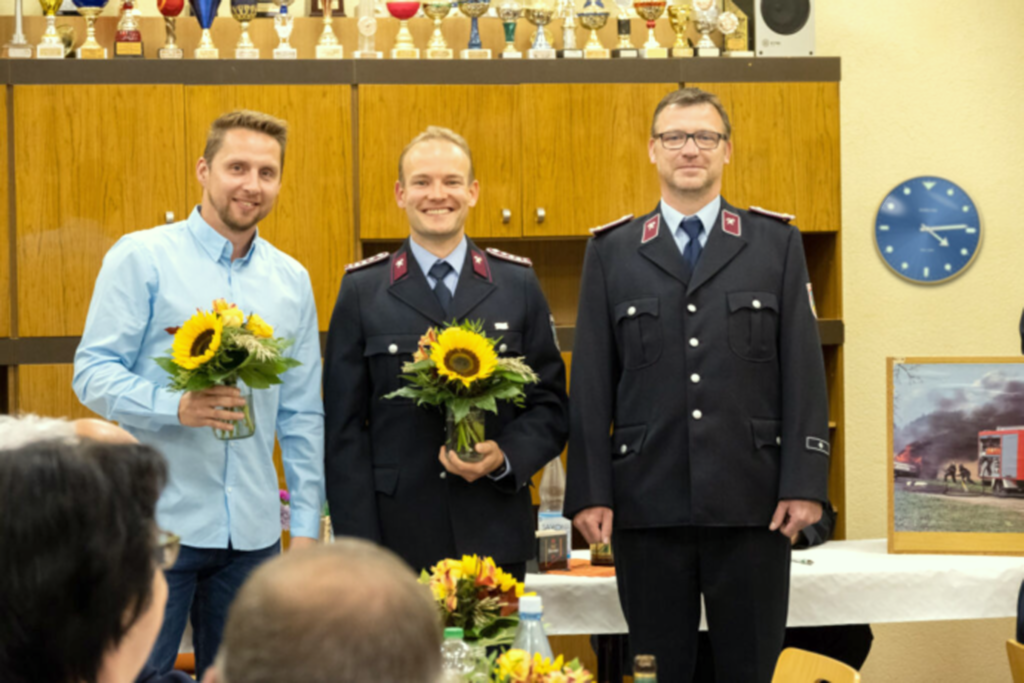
4:14
